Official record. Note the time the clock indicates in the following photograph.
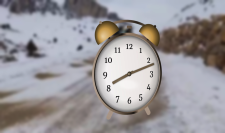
8:12
